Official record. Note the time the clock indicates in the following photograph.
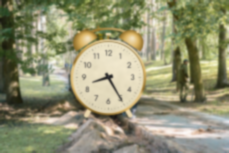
8:25
